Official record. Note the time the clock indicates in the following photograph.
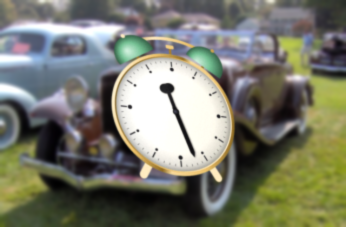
11:27
